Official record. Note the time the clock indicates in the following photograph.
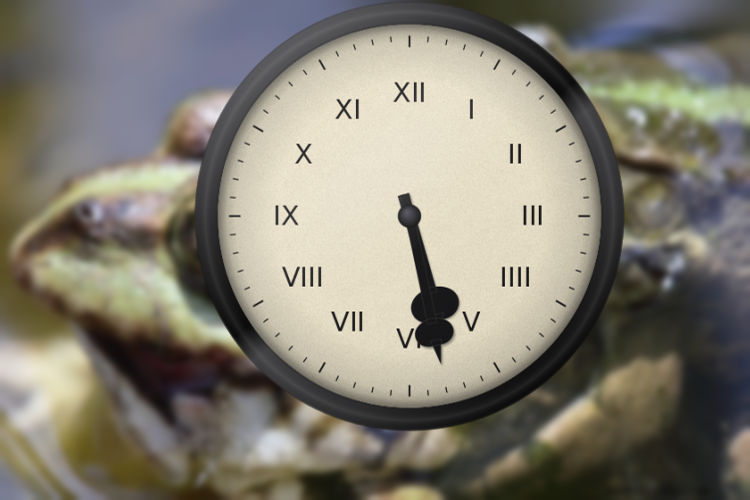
5:28
